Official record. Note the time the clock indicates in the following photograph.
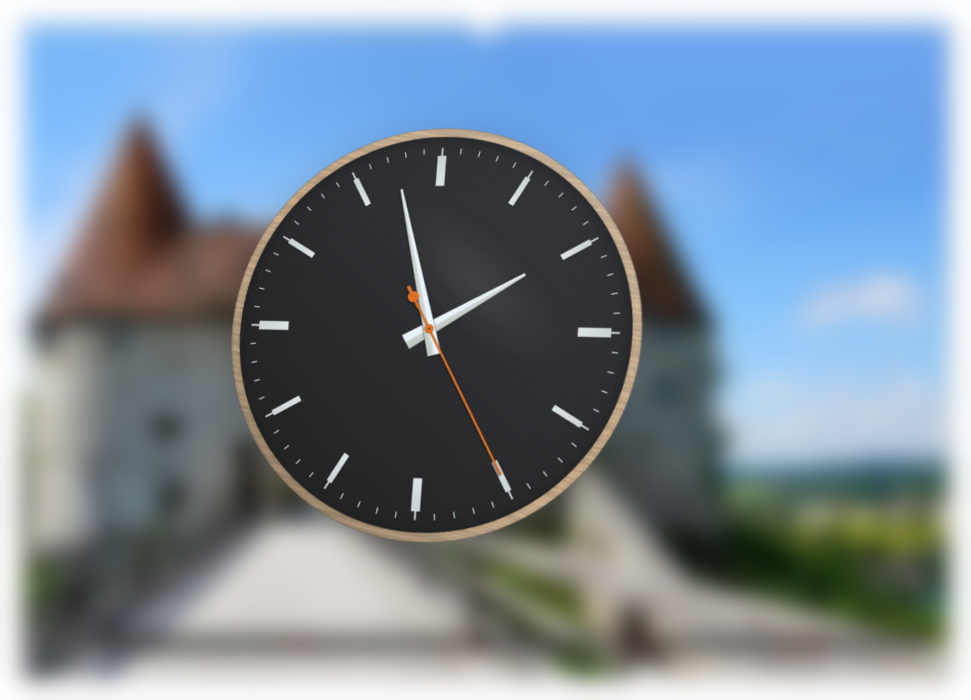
1:57:25
